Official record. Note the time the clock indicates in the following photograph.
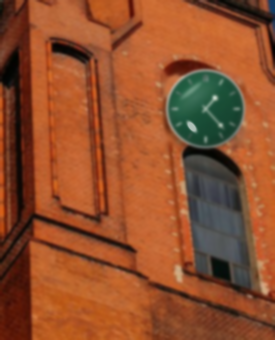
1:23
